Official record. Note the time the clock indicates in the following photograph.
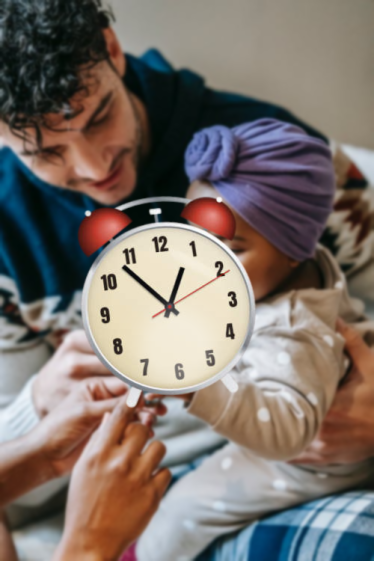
12:53:11
